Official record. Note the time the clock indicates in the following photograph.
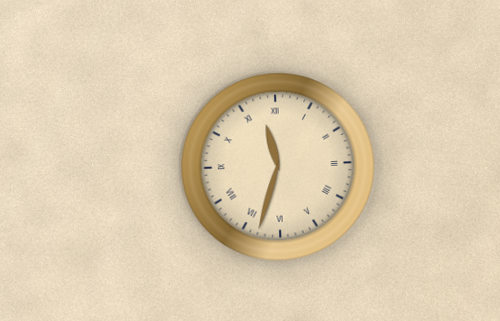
11:33
